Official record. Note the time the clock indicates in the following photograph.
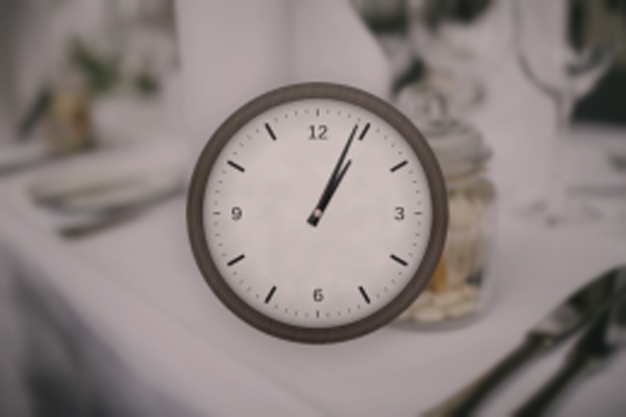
1:04
